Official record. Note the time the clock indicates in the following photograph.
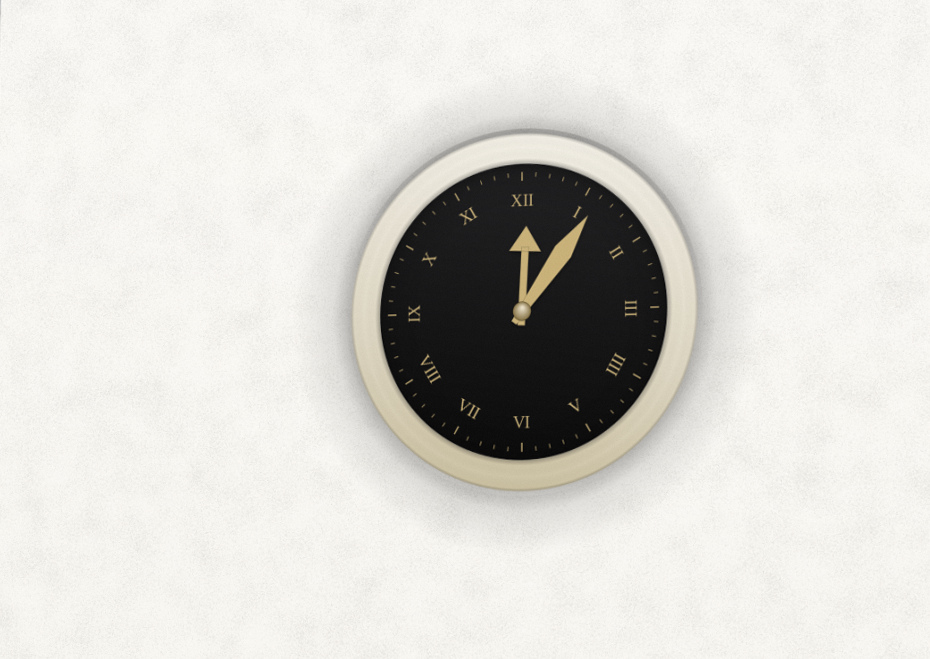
12:06
